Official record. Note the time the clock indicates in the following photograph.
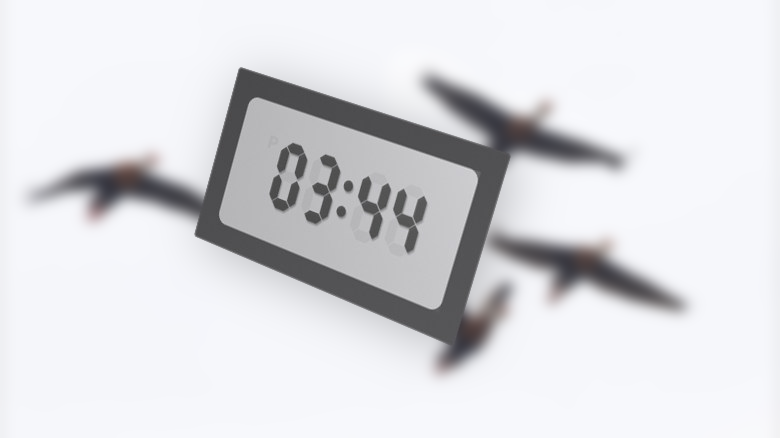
3:44
